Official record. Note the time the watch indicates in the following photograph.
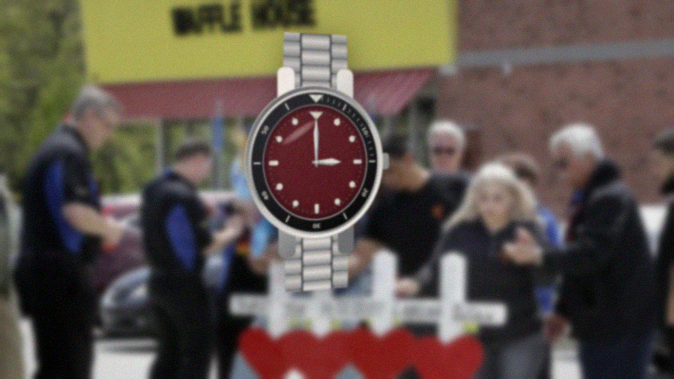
3:00
